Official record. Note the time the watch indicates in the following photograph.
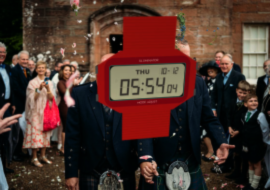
5:54
